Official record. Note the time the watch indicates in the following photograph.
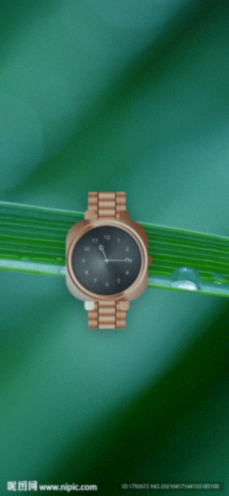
11:15
